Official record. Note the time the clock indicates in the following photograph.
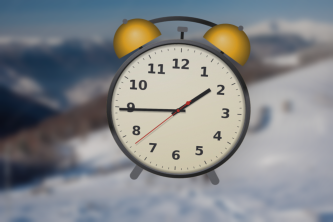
1:44:38
